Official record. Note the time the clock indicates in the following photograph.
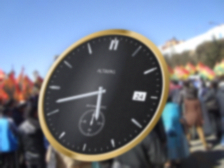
5:42
